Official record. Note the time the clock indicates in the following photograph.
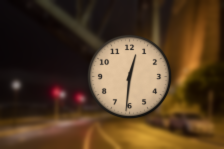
12:31
